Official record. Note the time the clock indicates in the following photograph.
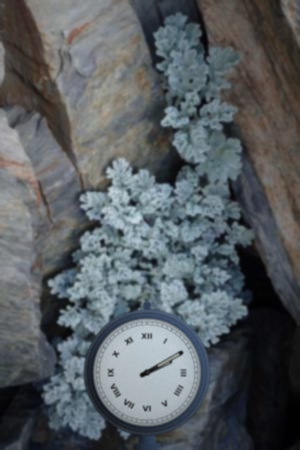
2:10
